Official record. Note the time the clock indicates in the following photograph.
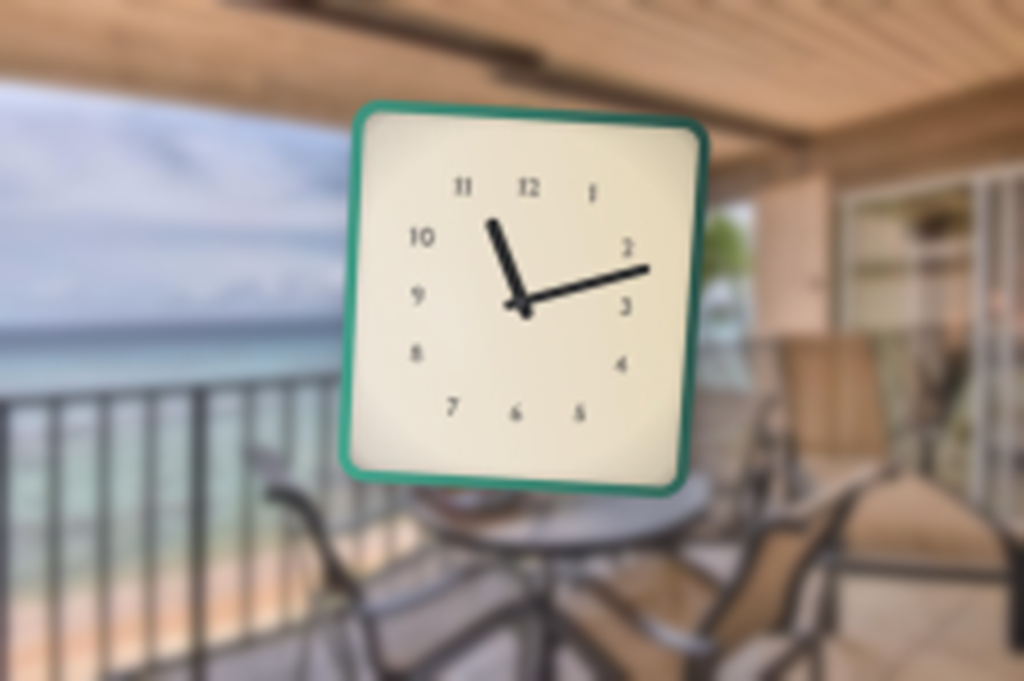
11:12
